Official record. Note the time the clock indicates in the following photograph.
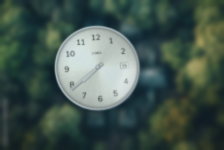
7:39
